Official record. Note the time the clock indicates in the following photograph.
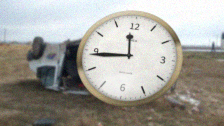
11:44
